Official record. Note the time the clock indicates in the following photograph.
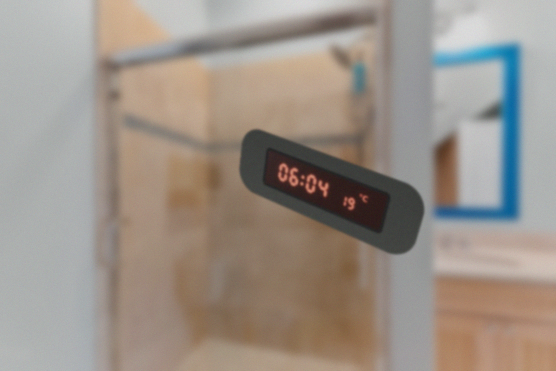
6:04
